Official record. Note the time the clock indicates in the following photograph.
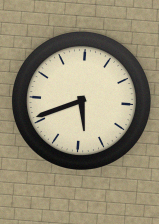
5:41
